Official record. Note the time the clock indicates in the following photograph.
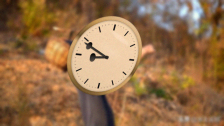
8:49
